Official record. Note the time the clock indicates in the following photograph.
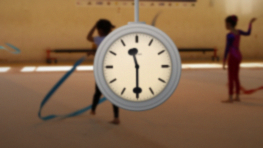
11:30
